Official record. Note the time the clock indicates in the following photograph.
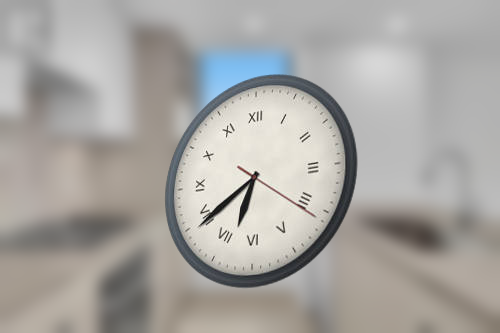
6:39:21
